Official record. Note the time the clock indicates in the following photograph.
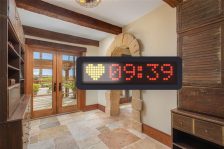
9:39
